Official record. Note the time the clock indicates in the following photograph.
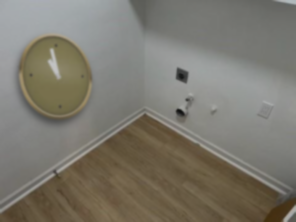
10:58
